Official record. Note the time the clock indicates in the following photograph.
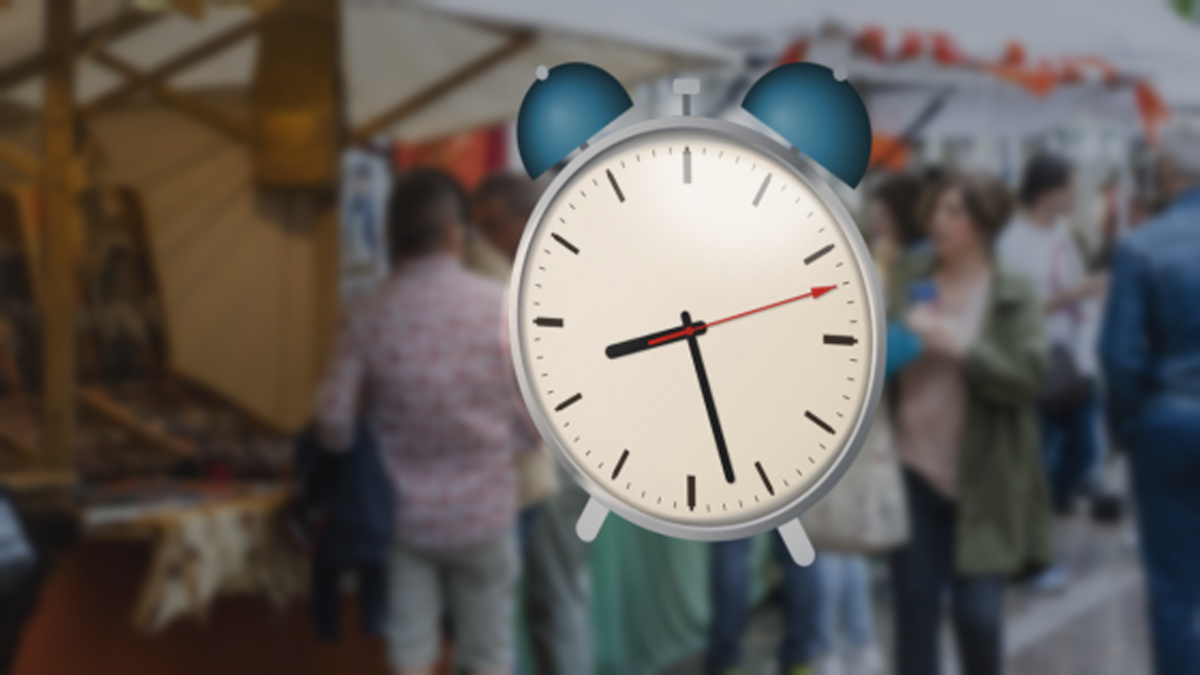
8:27:12
